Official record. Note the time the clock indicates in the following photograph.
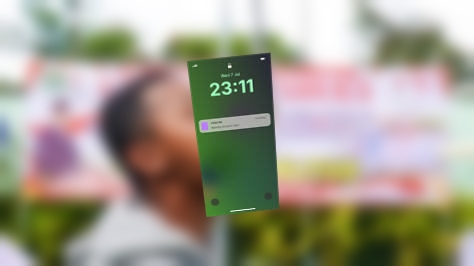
23:11
